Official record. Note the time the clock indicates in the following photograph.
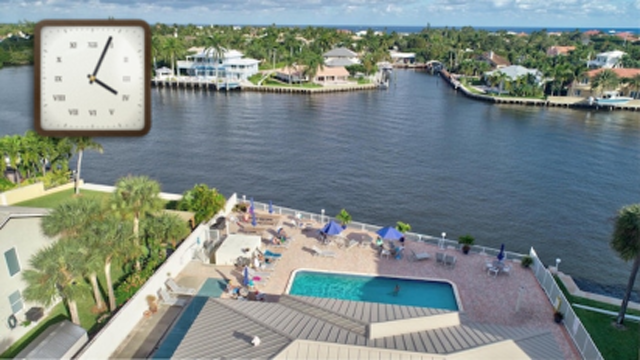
4:04
